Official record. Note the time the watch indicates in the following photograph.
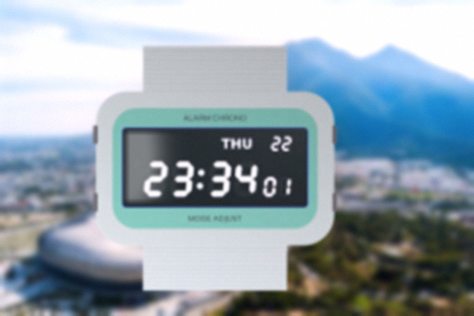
23:34:01
